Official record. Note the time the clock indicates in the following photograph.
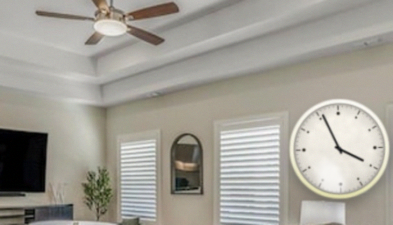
3:56
